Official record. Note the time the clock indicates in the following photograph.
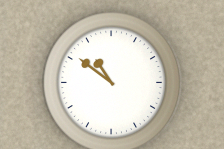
10:51
